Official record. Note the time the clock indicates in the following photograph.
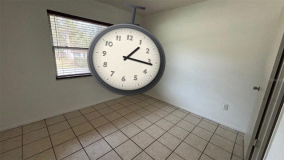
1:16
